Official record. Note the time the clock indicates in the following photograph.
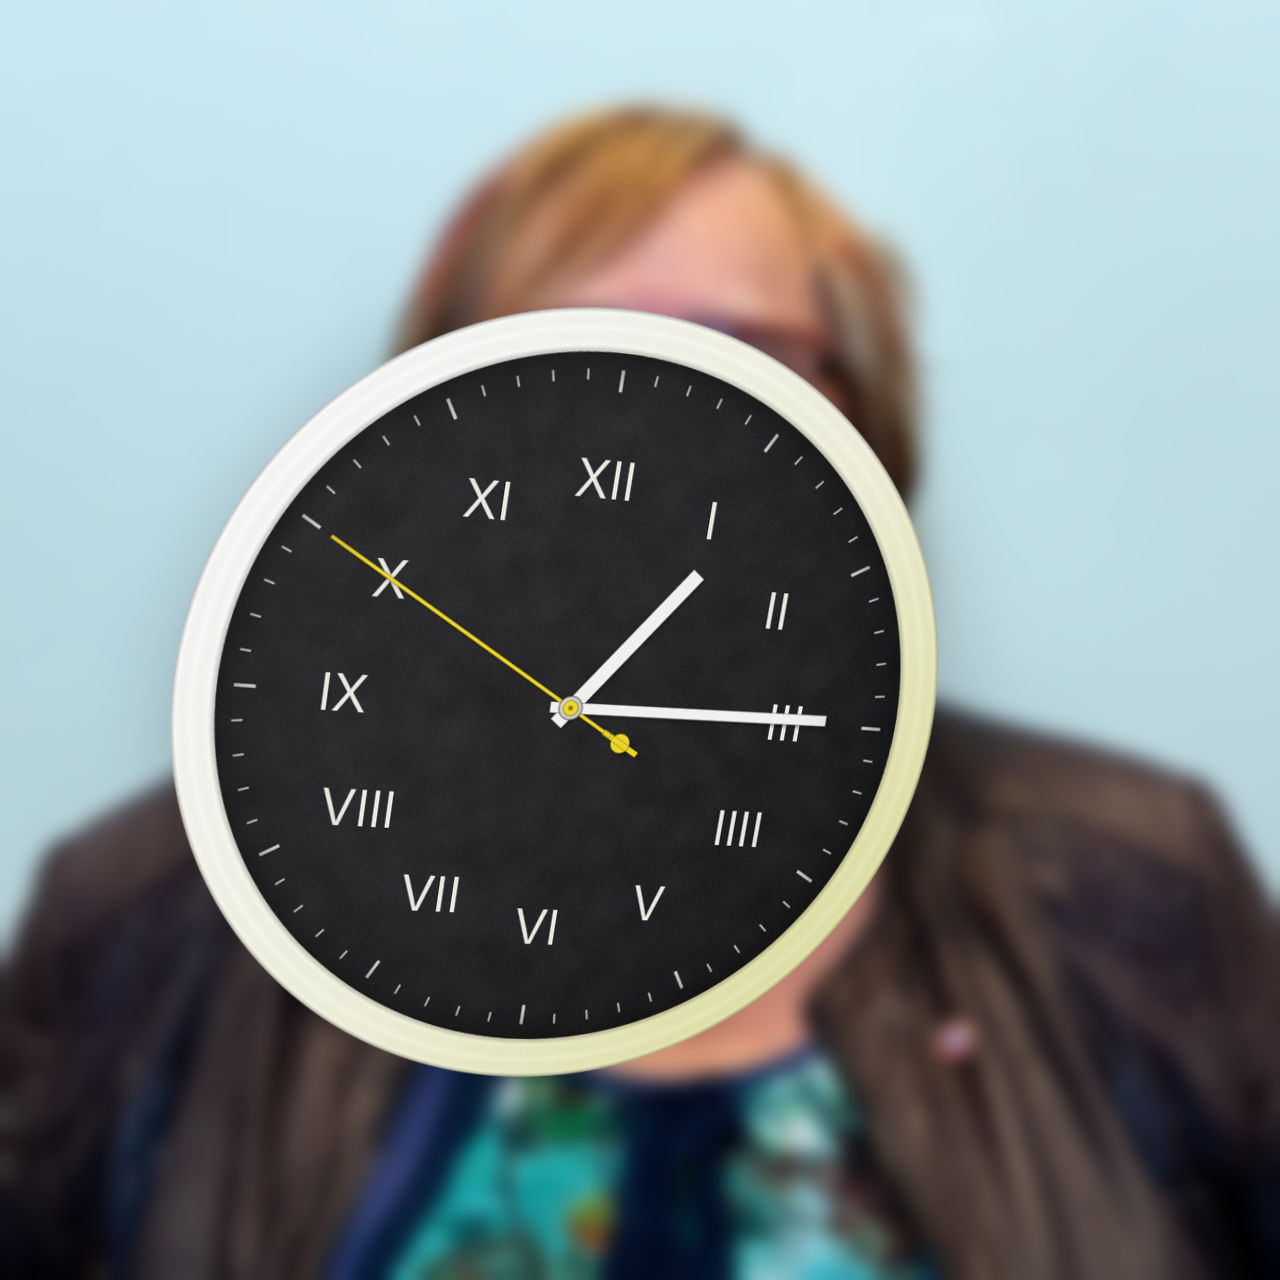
1:14:50
